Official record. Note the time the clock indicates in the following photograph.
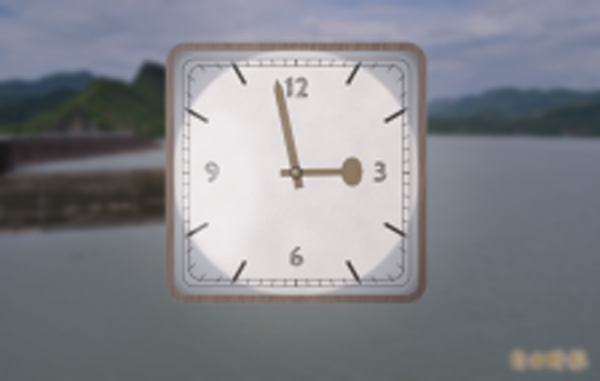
2:58
